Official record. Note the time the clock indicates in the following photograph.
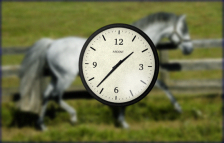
1:37
